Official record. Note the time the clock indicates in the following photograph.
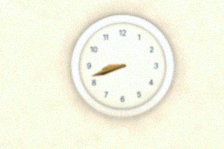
8:42
